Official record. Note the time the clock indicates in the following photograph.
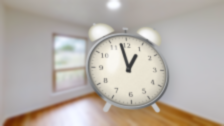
12:58
